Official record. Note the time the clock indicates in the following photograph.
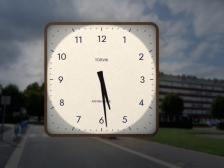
5:29
